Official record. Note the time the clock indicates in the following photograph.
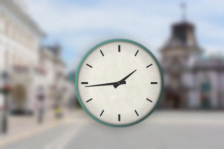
1:44
